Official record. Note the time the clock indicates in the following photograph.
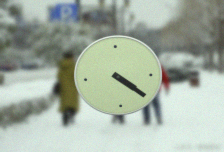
4:22
